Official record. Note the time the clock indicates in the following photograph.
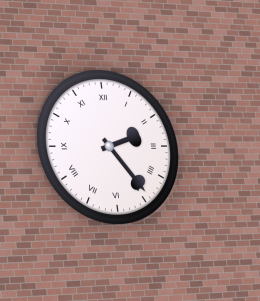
2:24
